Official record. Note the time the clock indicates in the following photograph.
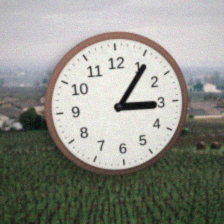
3:06
